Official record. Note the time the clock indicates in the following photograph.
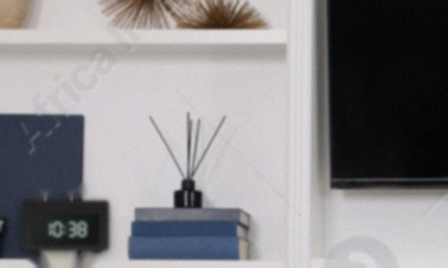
10:38
